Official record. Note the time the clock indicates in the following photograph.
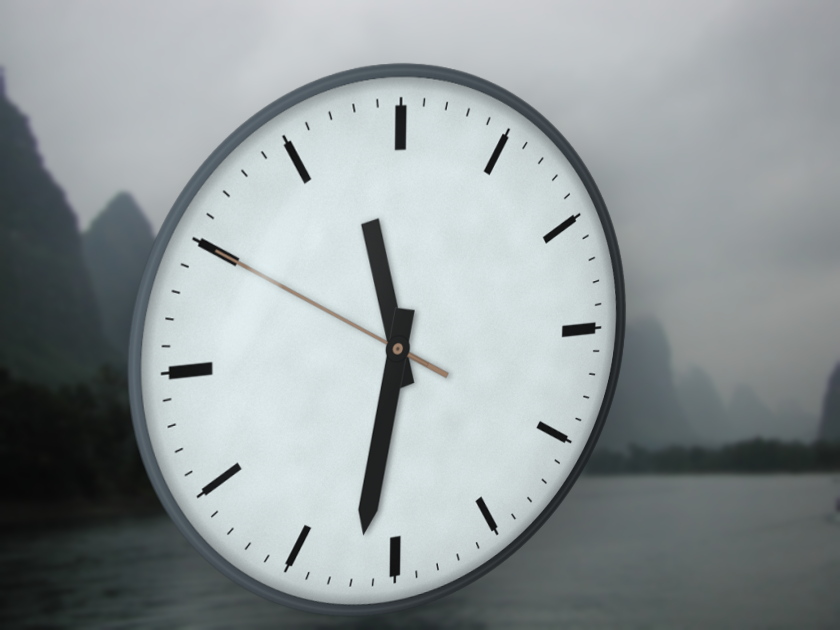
11:31:50
